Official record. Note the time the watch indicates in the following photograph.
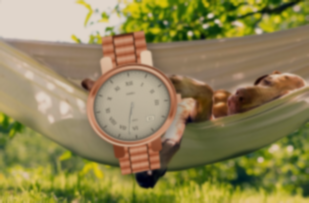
6:32
